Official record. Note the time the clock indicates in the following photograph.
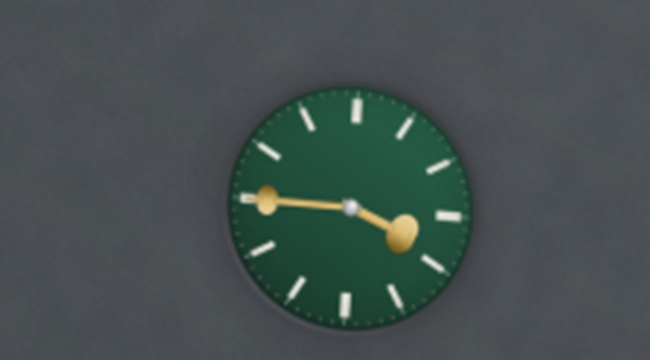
3:45
